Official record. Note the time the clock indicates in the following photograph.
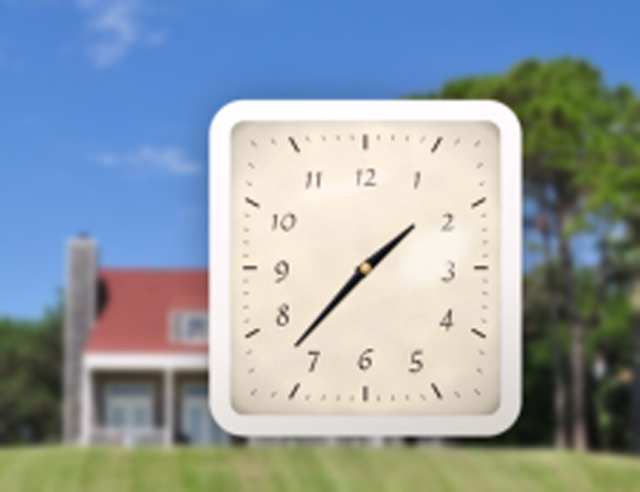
1:37
